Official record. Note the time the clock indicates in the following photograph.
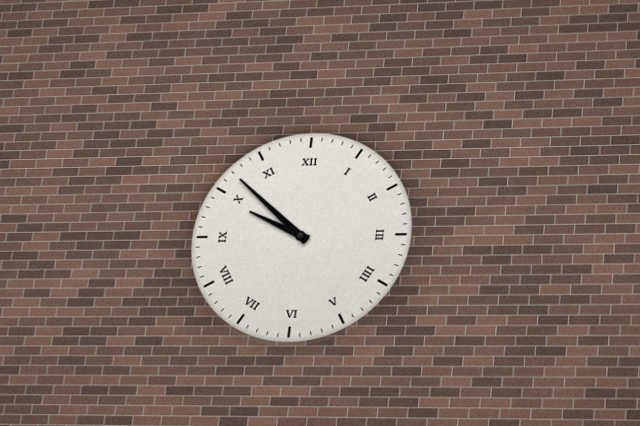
9:52
